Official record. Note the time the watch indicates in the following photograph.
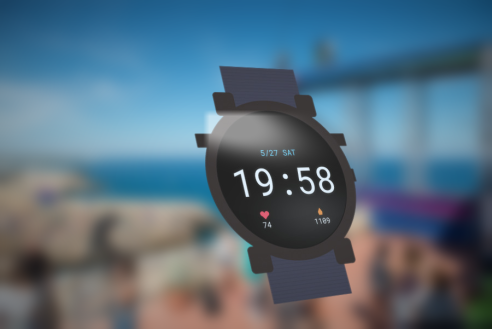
19:58
